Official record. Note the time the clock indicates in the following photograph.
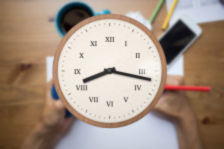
8:17
